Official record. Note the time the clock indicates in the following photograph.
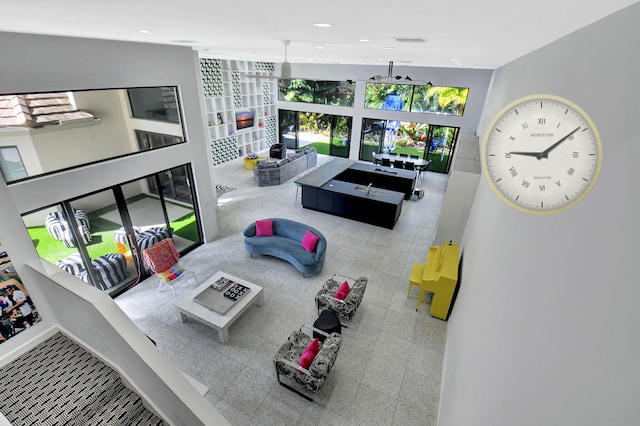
9:09
